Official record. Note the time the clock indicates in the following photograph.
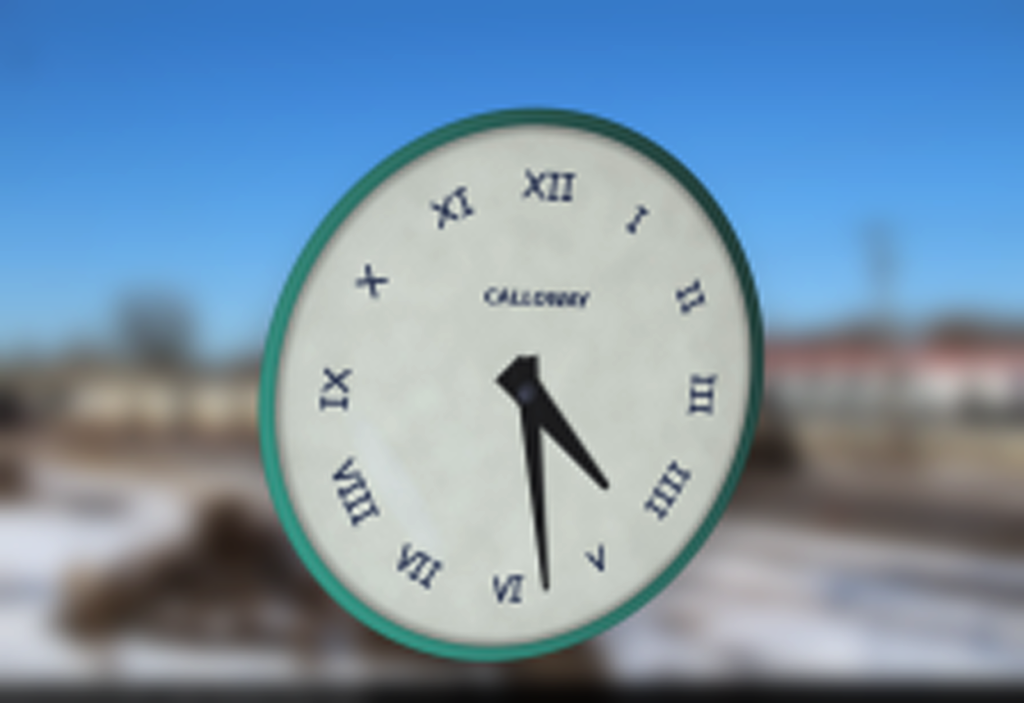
4:28
